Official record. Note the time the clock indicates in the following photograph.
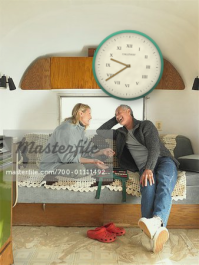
9:39
